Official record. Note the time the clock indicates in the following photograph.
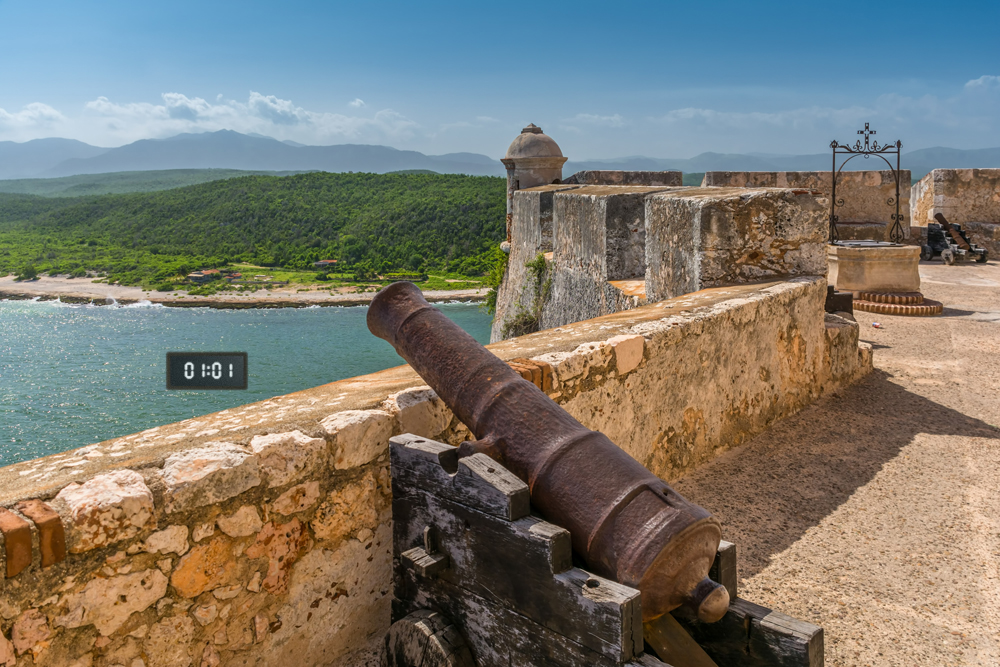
1:01
